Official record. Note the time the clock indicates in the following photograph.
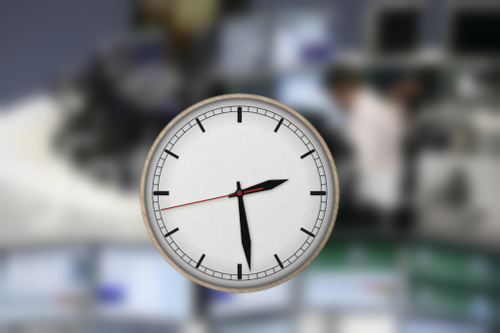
2:28:43
